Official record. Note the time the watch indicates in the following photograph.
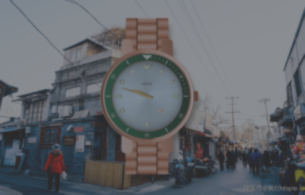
9:48
